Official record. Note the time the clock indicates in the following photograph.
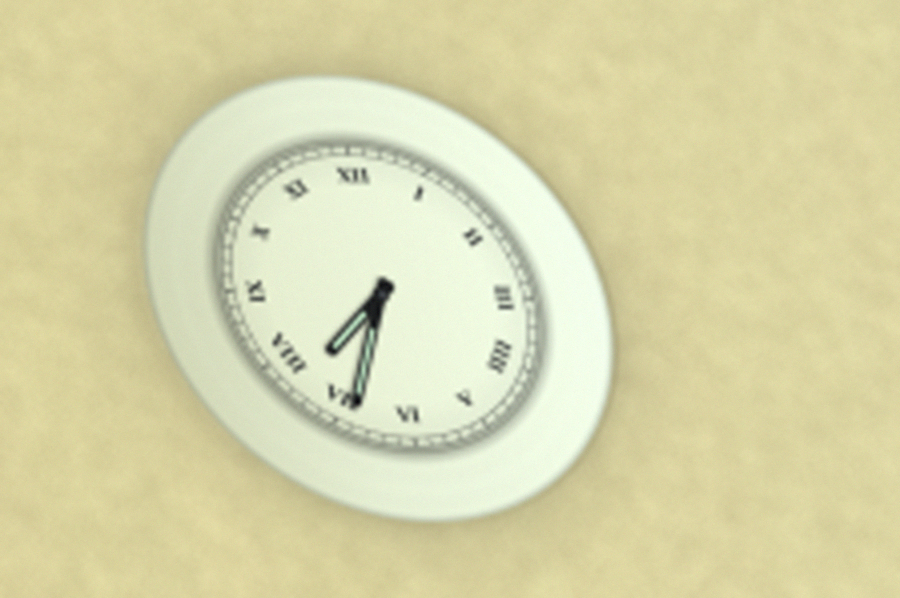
7:34
